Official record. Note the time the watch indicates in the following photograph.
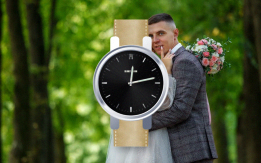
12:13
